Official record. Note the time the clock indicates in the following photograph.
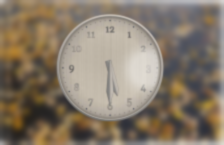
5:30
